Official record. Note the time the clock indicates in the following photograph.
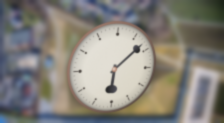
6:08
